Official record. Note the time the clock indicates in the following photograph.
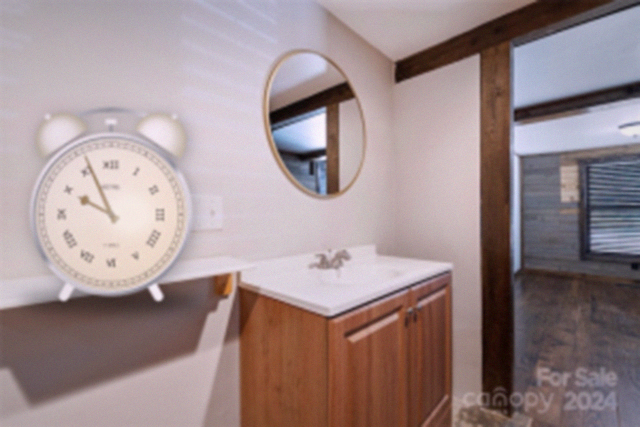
9:56
